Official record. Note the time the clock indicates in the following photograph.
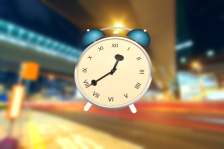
12:39
